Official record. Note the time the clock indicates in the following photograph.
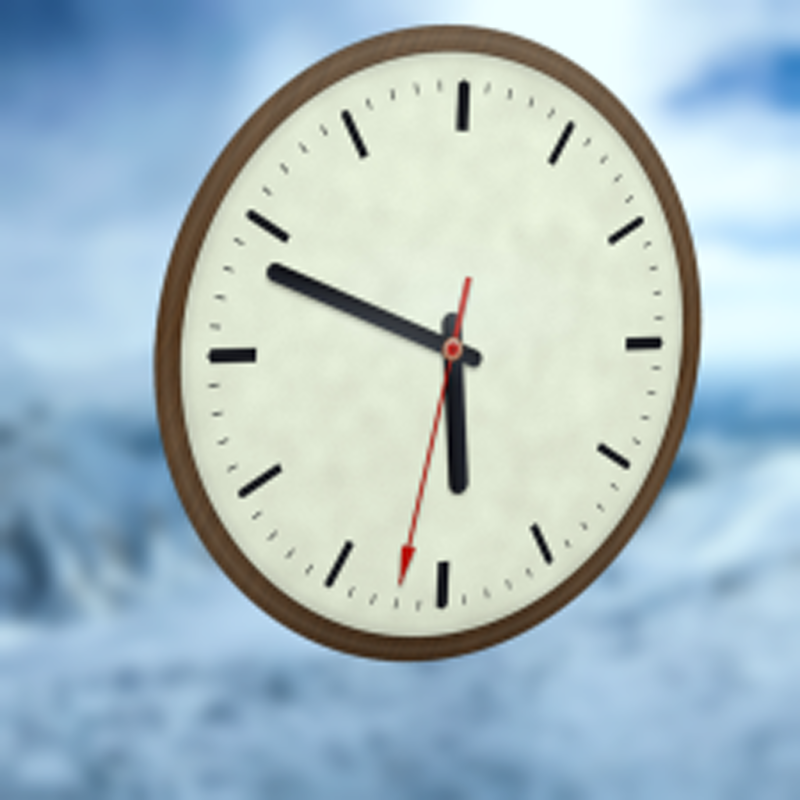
5:48:32
